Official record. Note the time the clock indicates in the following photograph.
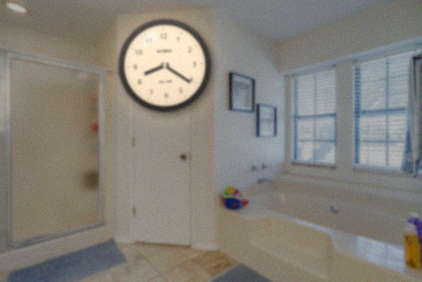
8:21
